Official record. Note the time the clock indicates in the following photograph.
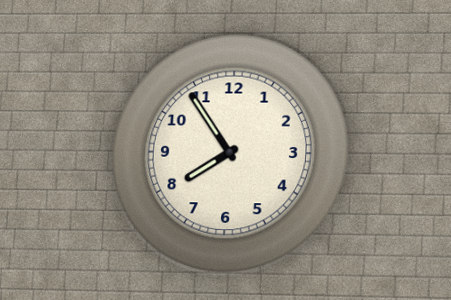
7:54
